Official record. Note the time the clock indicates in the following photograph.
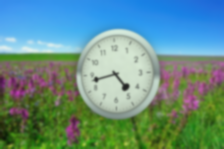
4:43
